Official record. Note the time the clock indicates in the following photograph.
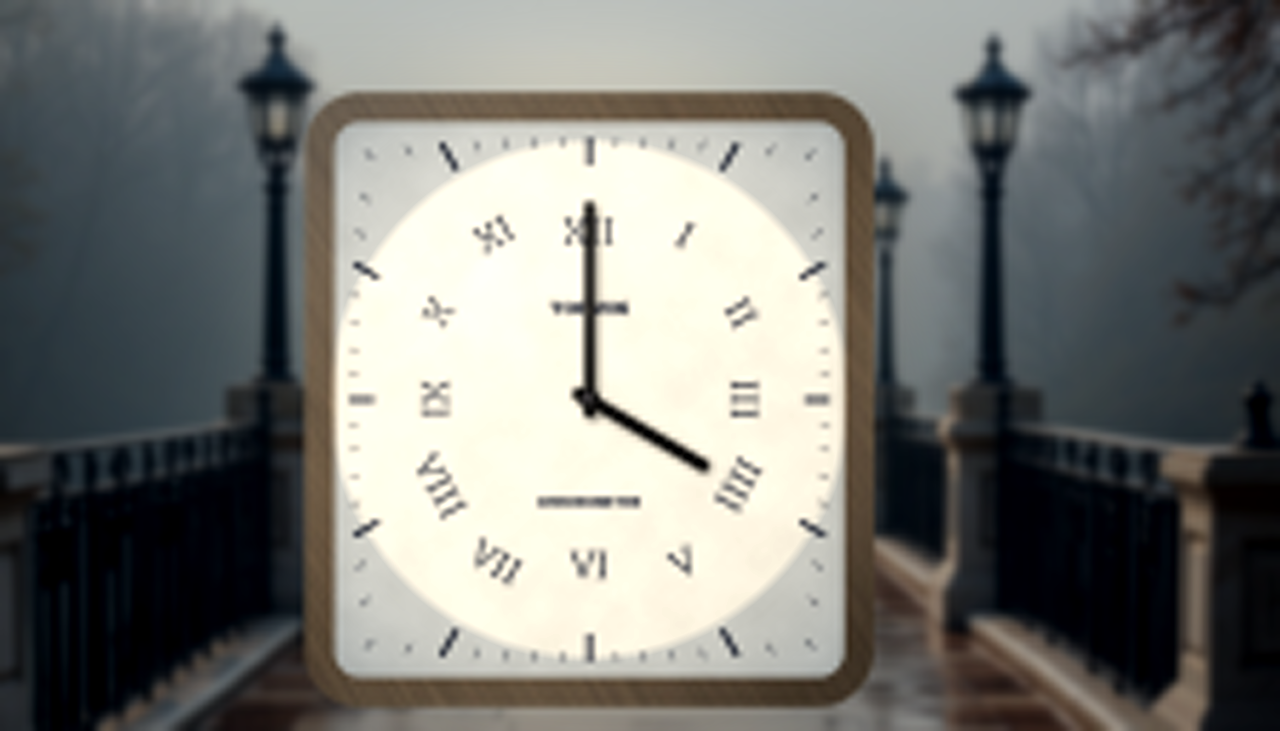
4:00
